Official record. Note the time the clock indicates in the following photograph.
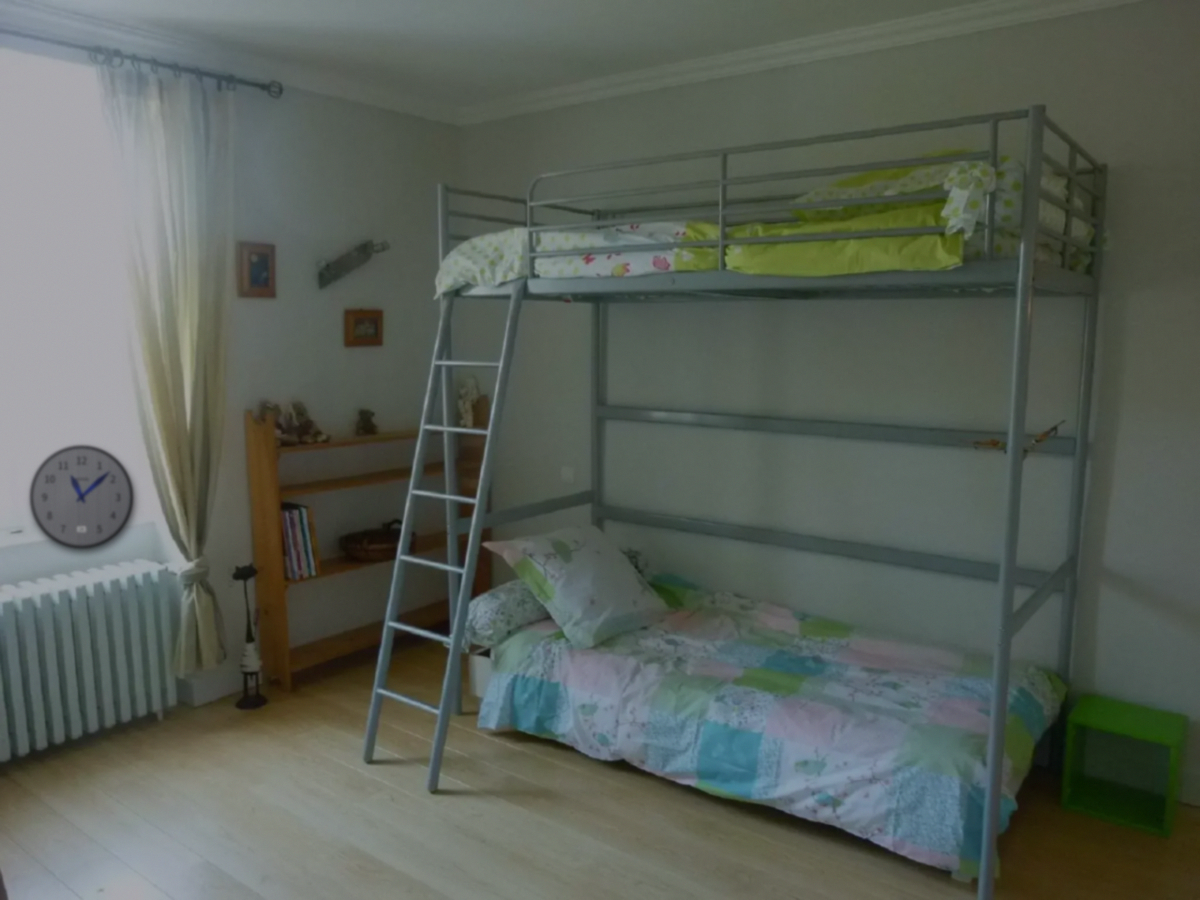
11:08
